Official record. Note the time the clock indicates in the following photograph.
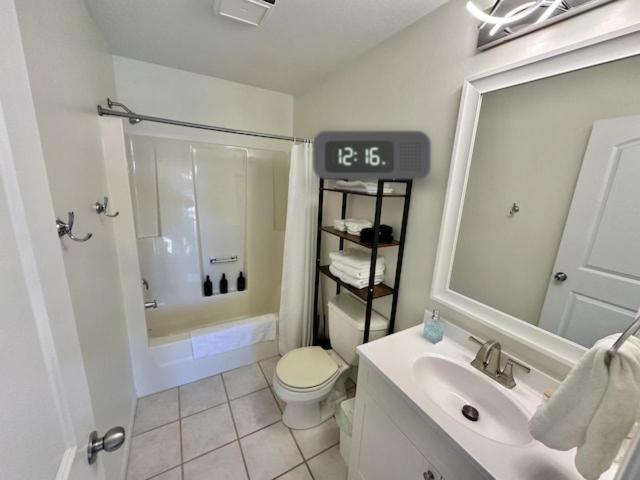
12:16
